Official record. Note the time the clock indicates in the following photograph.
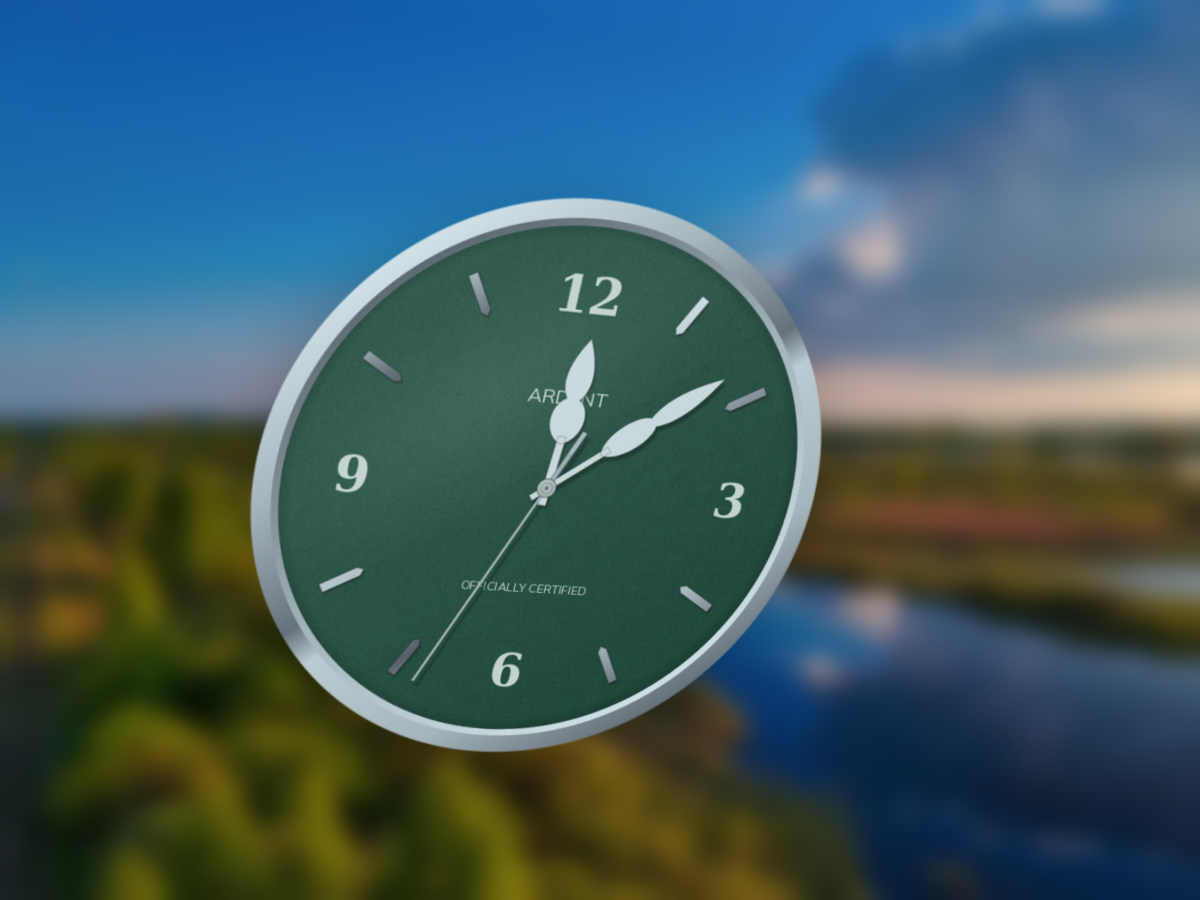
12:08:34
